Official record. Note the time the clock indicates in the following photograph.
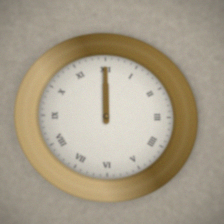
12:00
